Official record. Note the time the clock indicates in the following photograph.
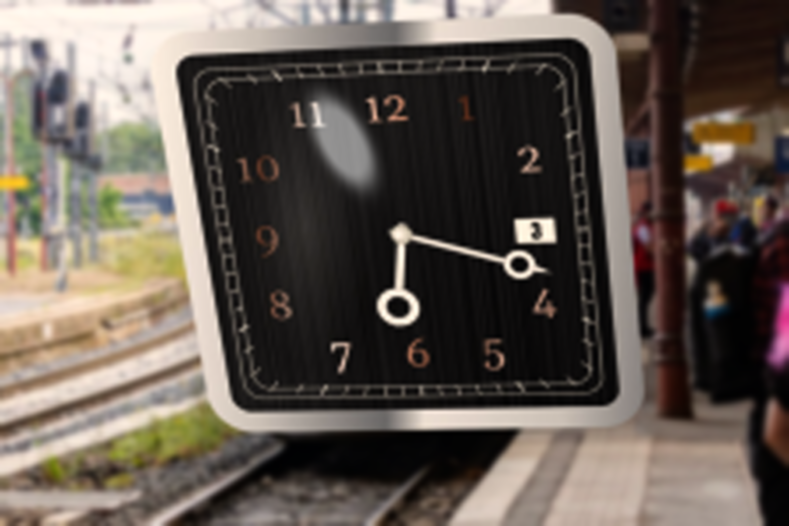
6:18
